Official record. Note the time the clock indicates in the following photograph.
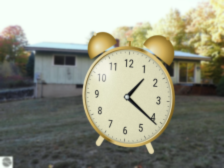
1:21
